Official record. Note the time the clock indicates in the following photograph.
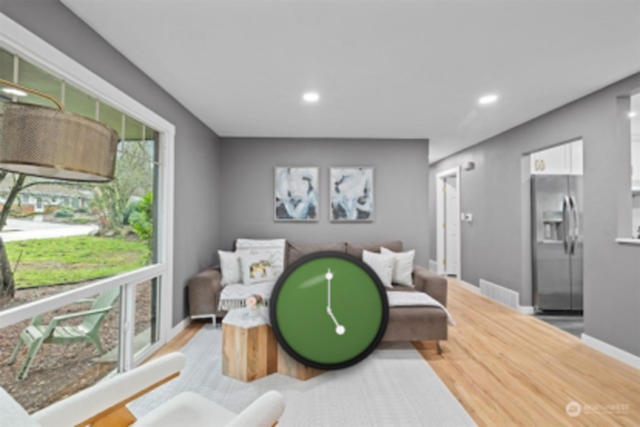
5:00
